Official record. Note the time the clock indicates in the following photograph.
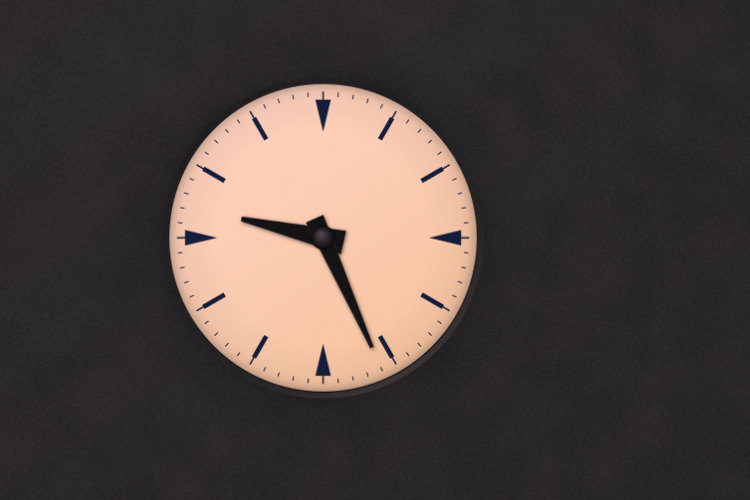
9:26
